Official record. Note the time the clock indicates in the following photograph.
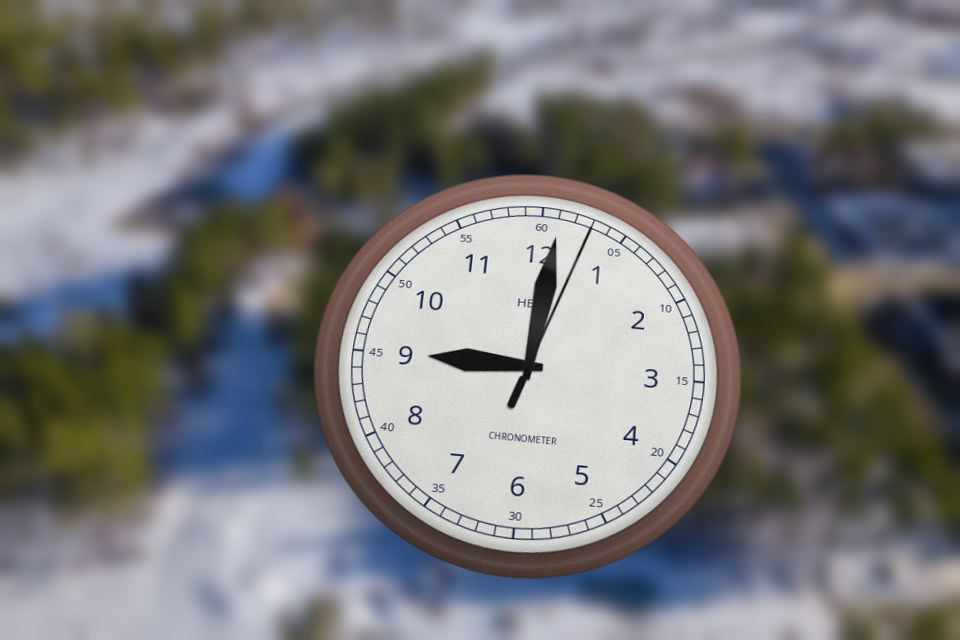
9:01:03
